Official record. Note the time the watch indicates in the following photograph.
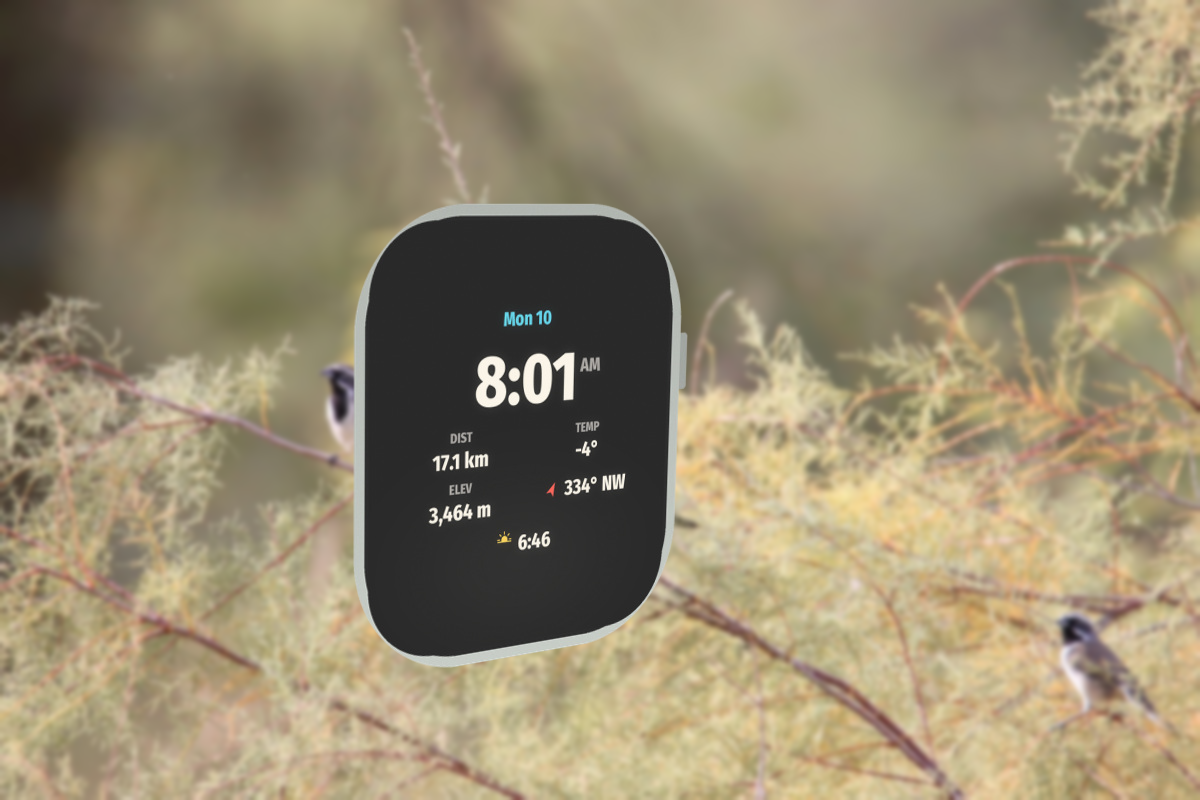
8:01
